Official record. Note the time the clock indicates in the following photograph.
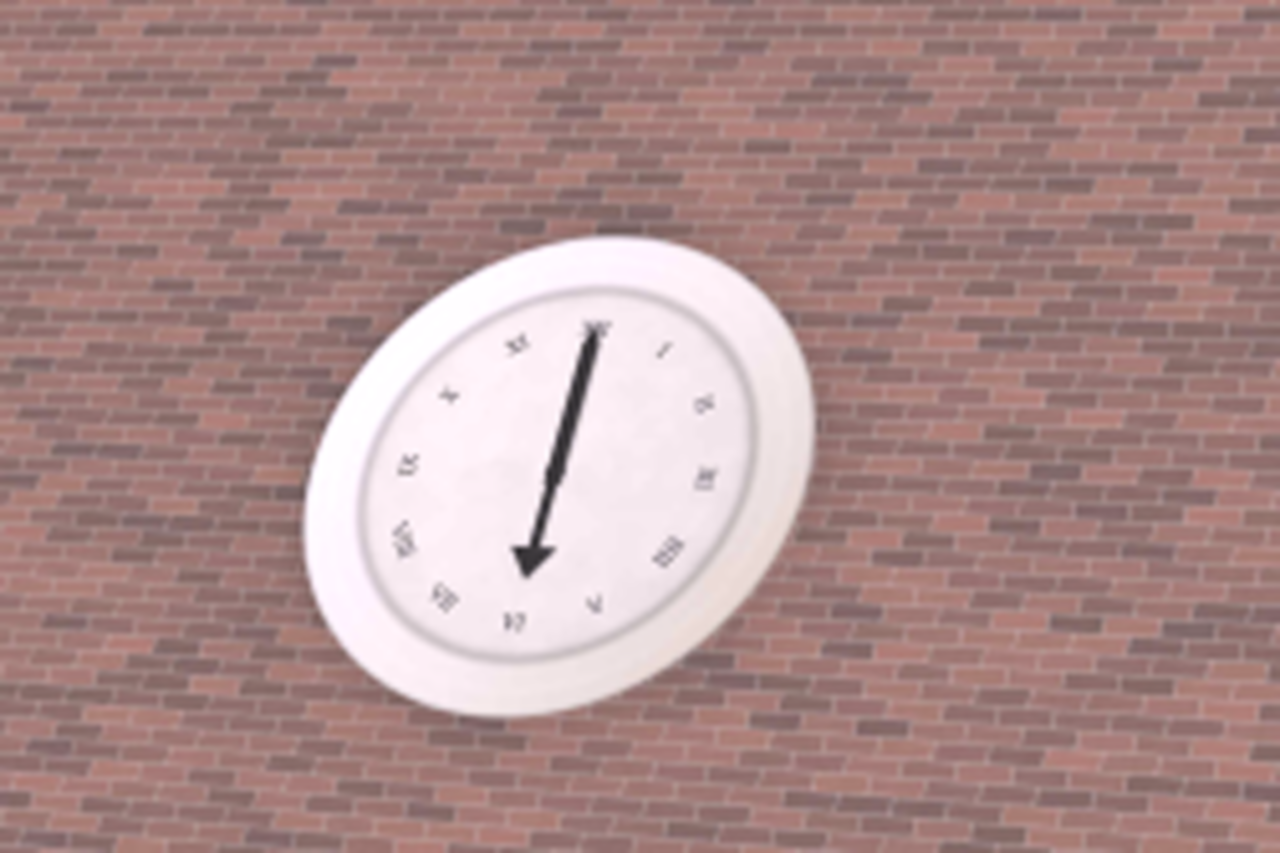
6:00
